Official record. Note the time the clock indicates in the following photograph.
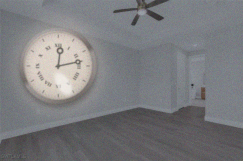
12:13
